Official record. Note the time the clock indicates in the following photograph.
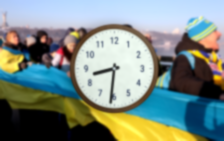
8:31
